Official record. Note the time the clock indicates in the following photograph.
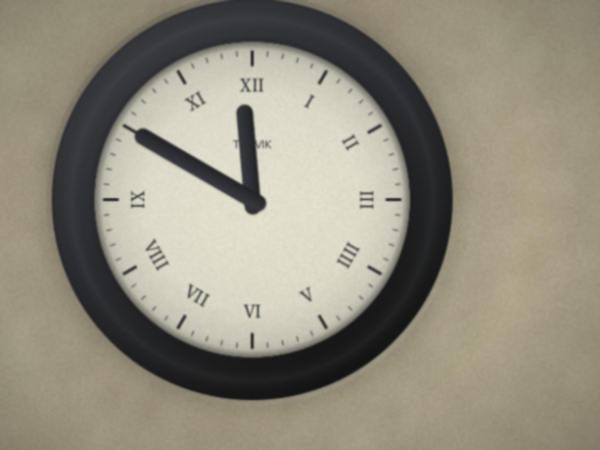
11:50
